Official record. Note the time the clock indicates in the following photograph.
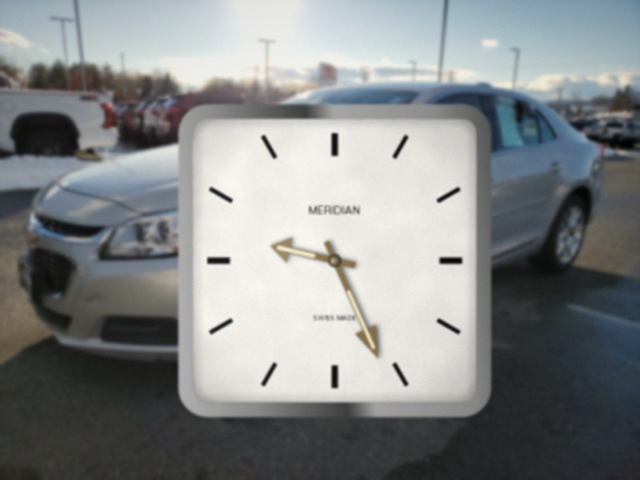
9:26
